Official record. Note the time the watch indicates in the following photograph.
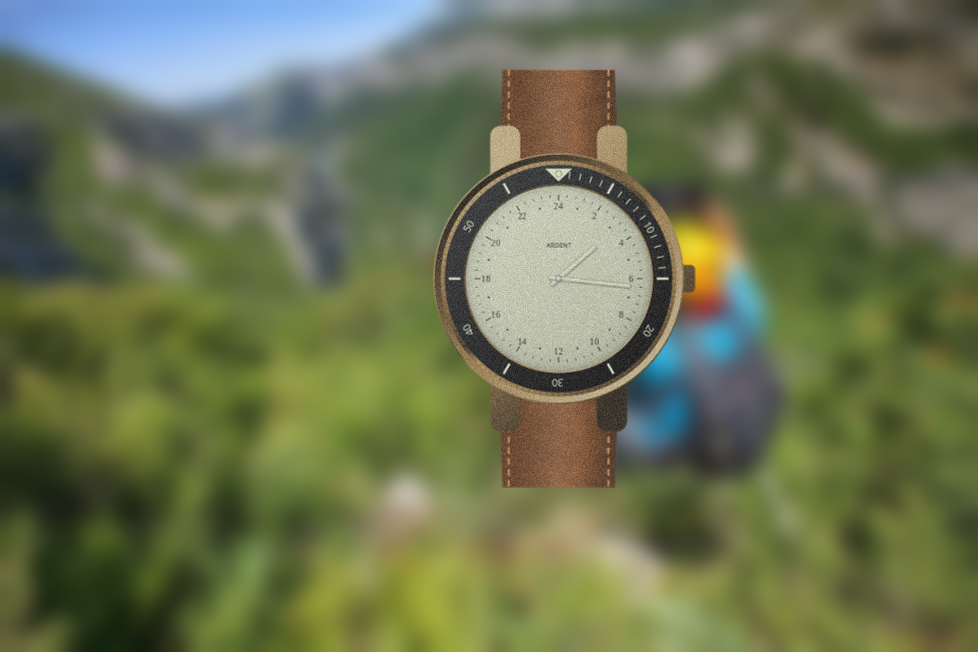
3:16
